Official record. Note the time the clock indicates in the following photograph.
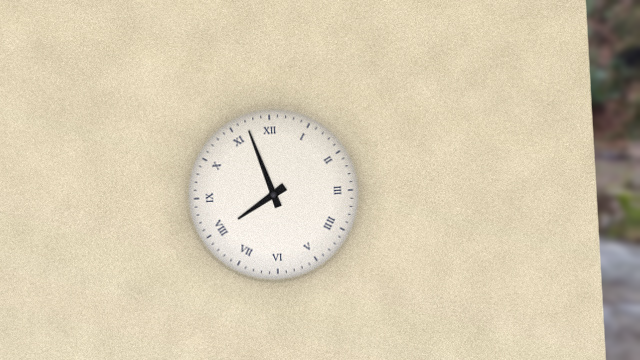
7:57
